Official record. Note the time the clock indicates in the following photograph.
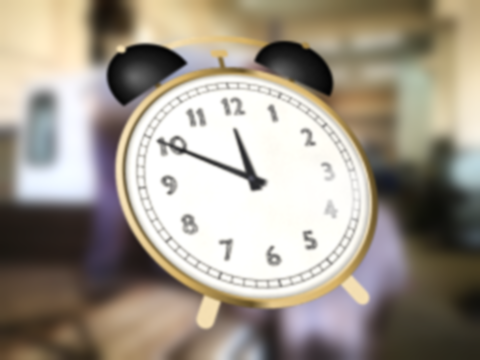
11:50
